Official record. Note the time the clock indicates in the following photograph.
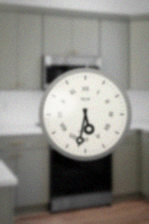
5:32
